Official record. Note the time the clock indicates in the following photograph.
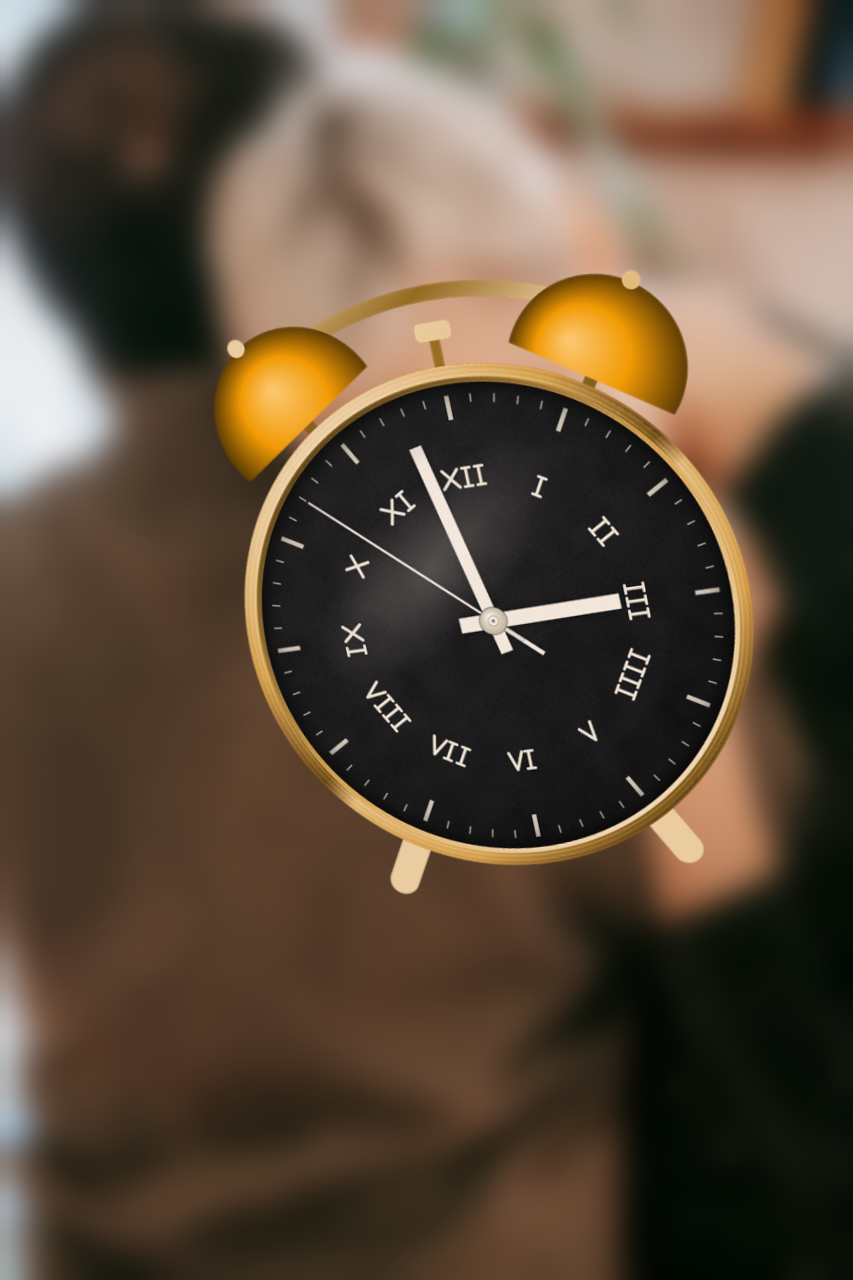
2:57:52
